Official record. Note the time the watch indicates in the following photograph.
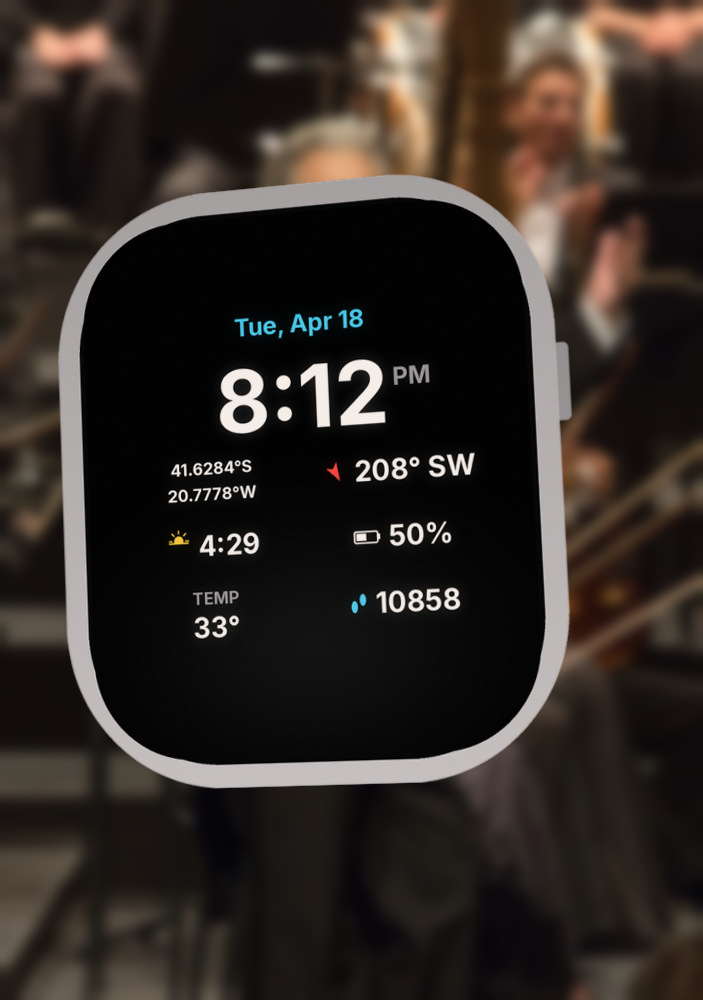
8:12
